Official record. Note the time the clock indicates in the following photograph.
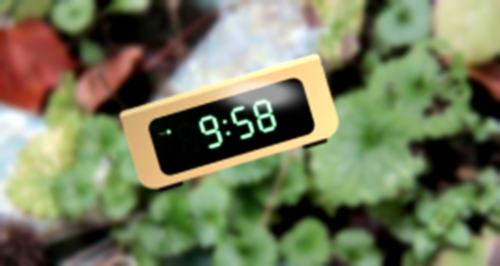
9:58
